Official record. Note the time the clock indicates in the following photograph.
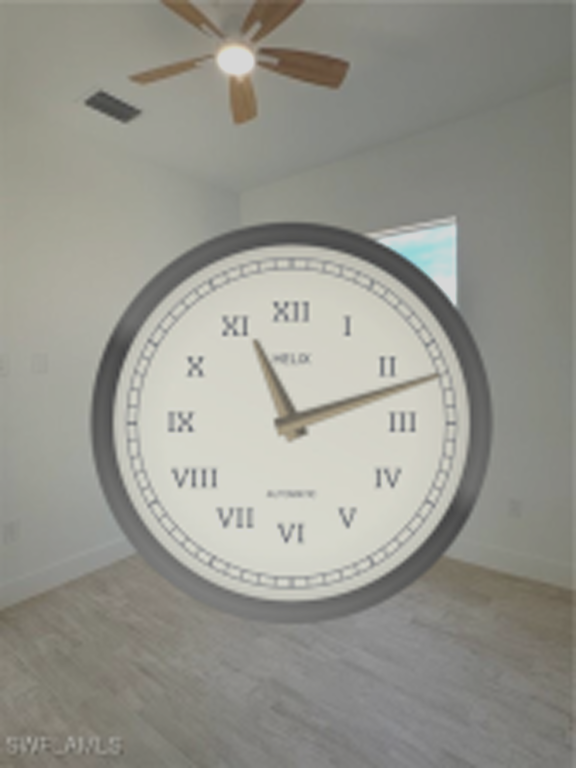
11:12
